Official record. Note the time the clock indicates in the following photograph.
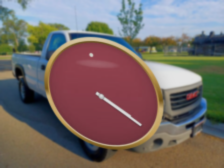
4:22
